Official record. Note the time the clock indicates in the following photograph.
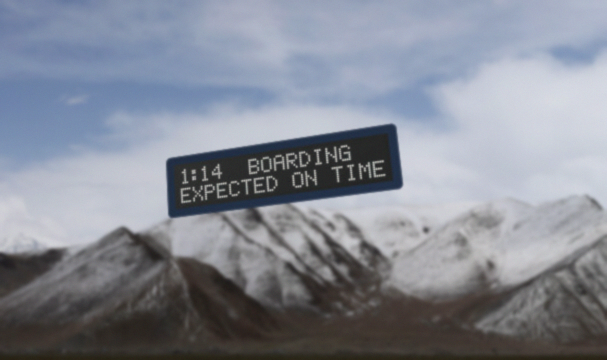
1:14
